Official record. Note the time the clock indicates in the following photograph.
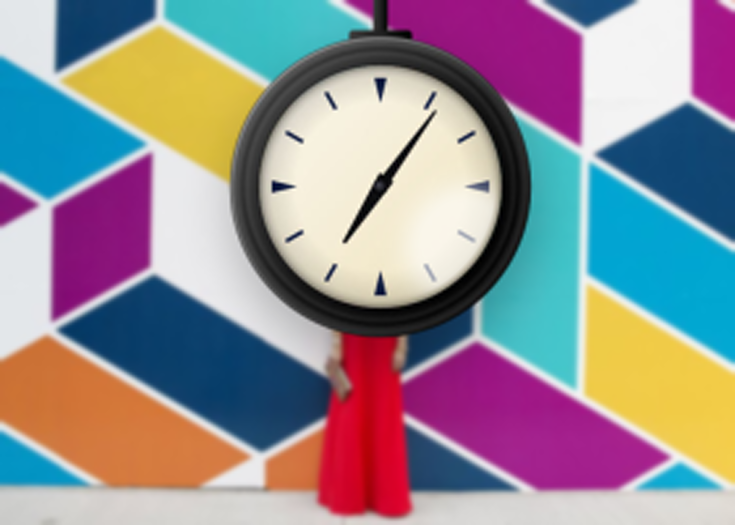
7:06
